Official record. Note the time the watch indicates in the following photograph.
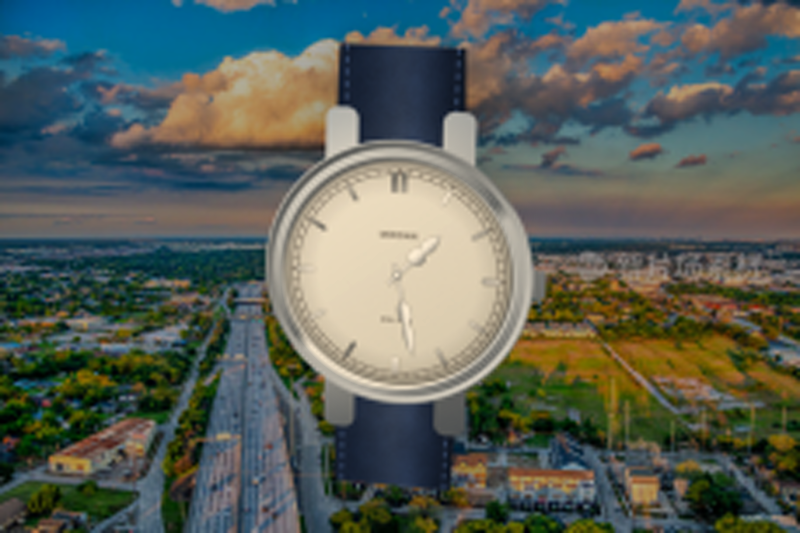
1:28
